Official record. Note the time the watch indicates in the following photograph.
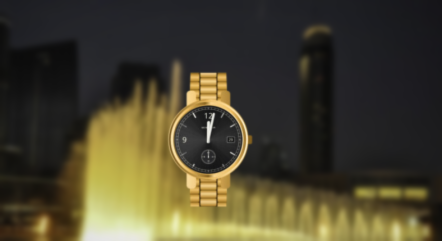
12:02
